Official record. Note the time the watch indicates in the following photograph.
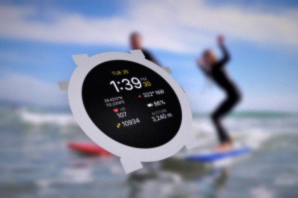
1:39
